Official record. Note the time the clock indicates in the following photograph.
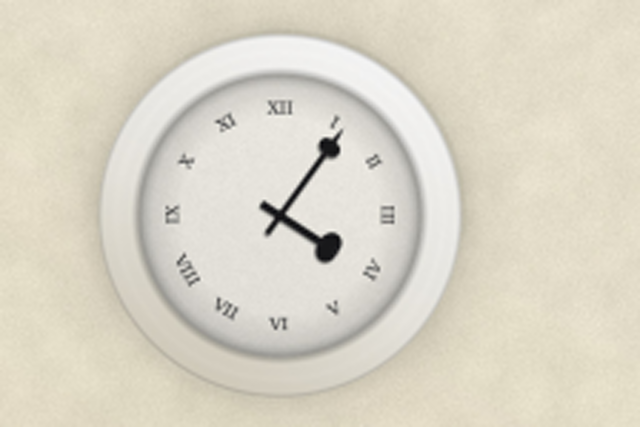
4:06
